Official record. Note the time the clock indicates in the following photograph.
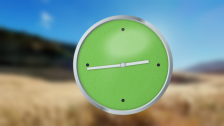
2:44
